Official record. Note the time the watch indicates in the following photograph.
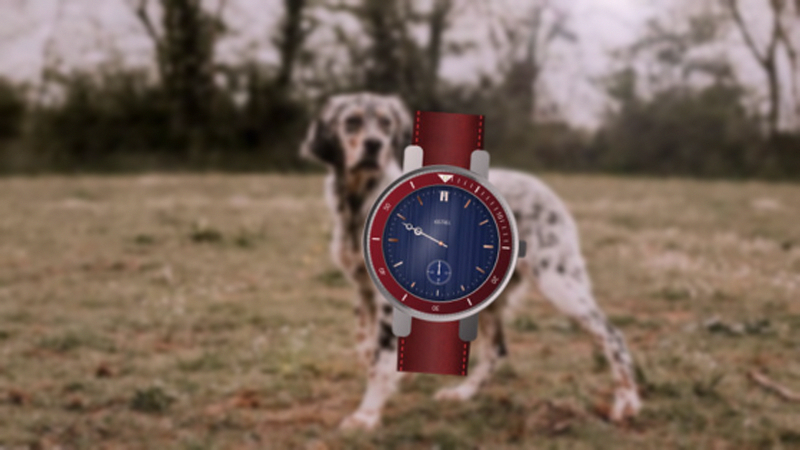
9:49
